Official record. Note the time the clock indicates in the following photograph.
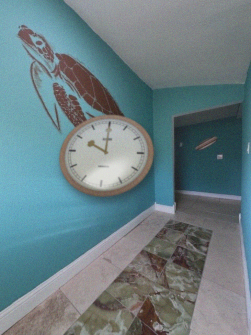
10:00
